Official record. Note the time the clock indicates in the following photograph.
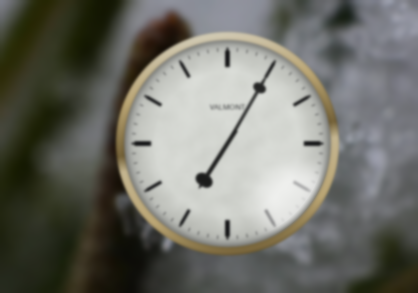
7:05
